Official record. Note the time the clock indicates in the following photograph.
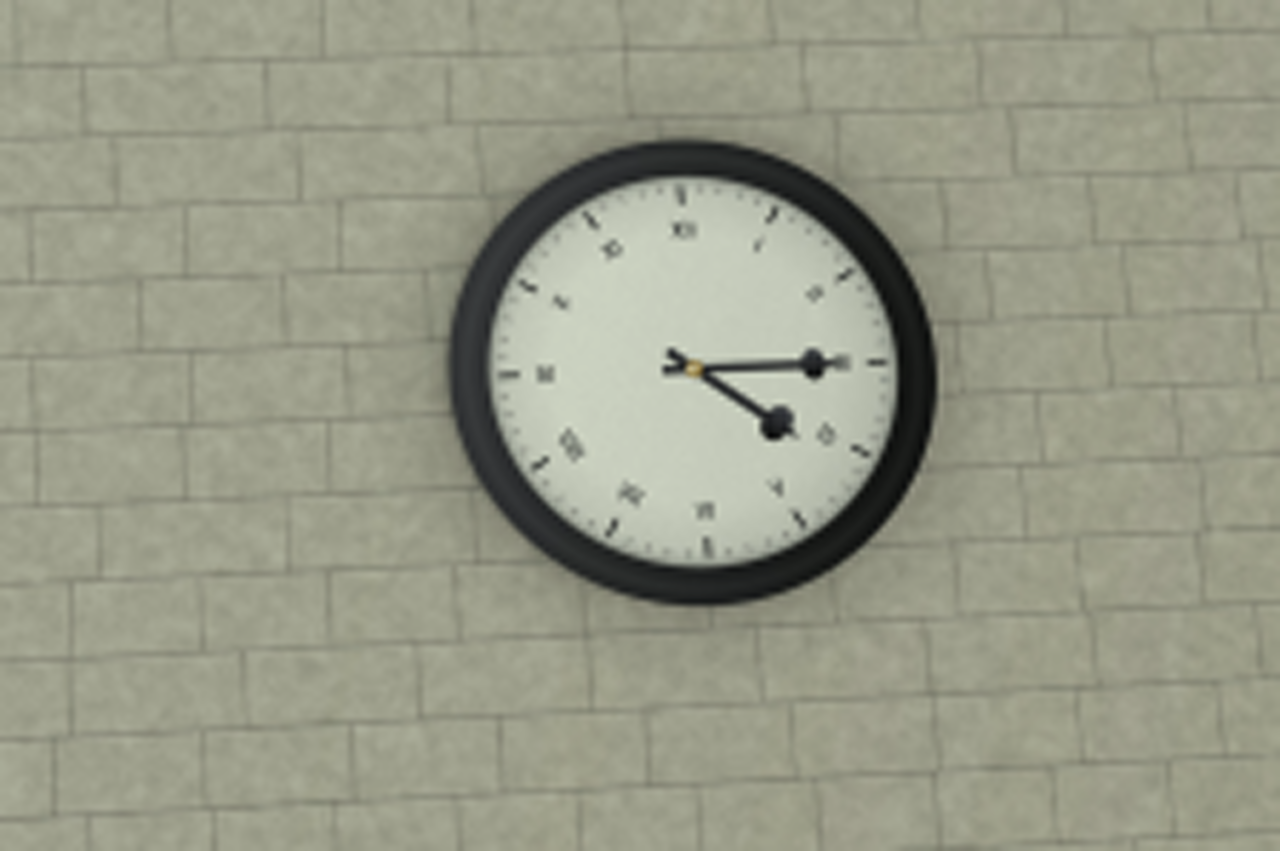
4:15
